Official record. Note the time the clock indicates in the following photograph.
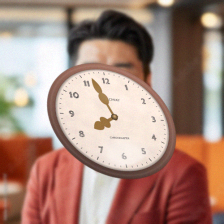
7:57
